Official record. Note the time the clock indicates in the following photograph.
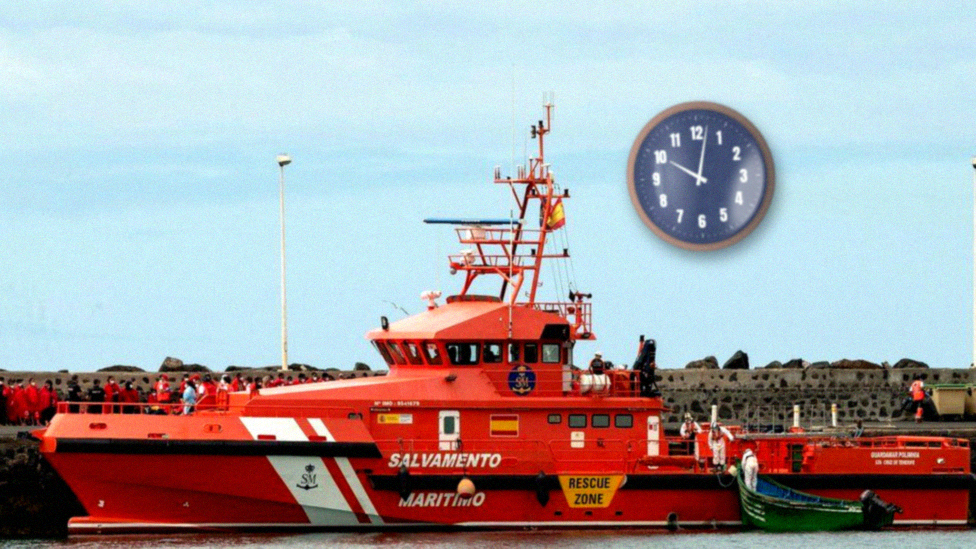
10:02
